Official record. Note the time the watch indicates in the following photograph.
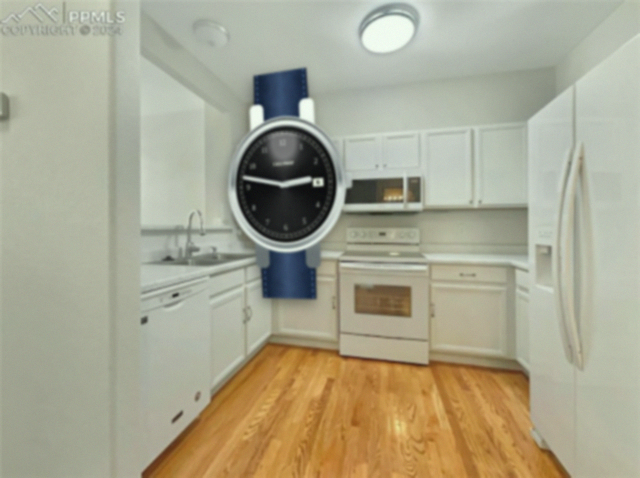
2:47
